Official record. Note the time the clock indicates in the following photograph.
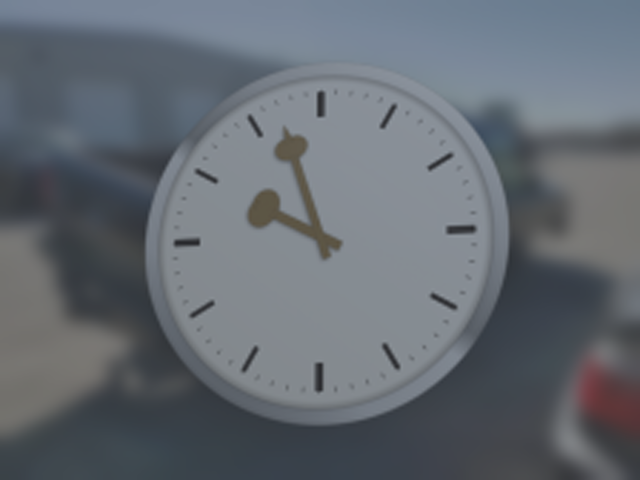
9:57
